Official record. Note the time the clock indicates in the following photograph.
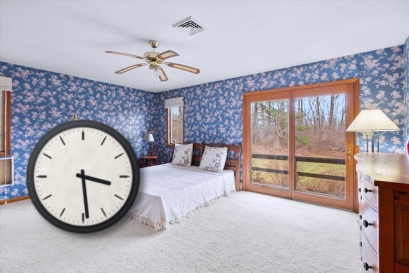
3:29
